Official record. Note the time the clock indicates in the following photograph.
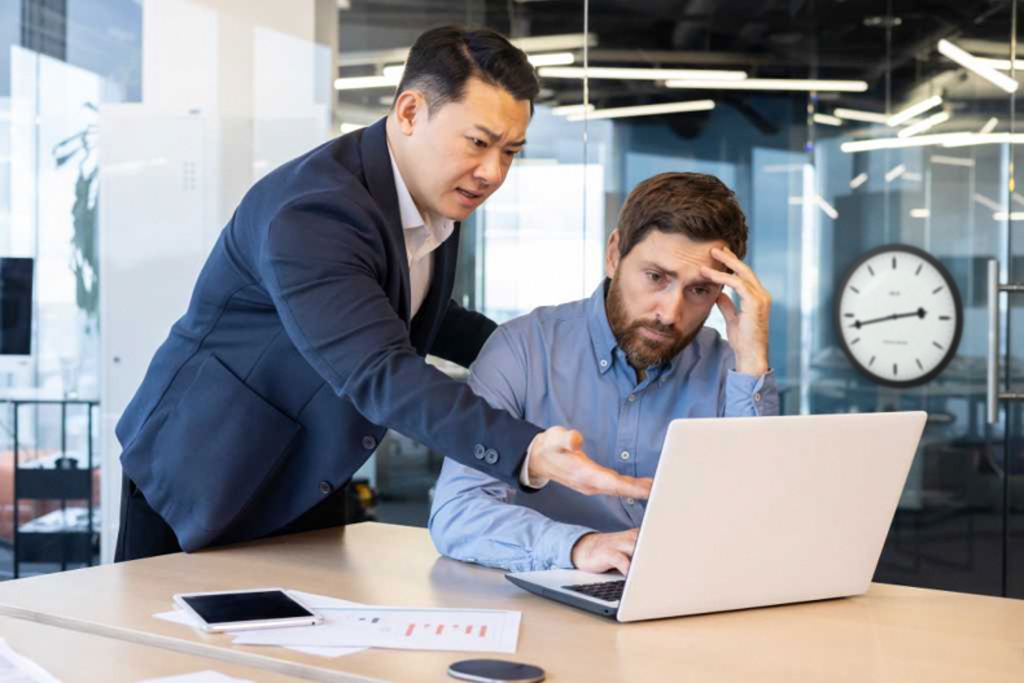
2:43
